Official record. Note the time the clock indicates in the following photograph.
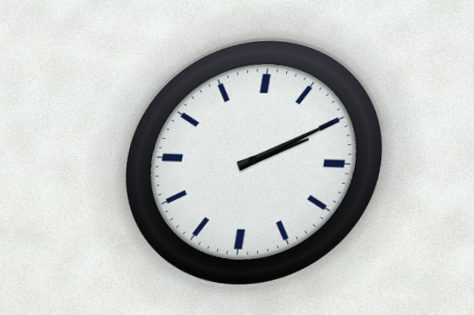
2:10
